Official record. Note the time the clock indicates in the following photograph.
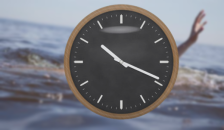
10:19
